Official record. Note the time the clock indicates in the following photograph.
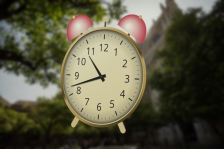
10:42
